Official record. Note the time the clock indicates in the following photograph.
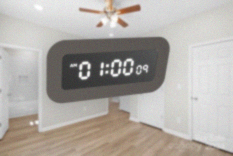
1:00:09
